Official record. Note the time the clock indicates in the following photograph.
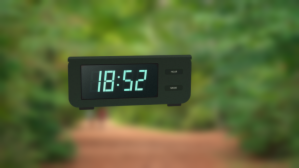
18:52
